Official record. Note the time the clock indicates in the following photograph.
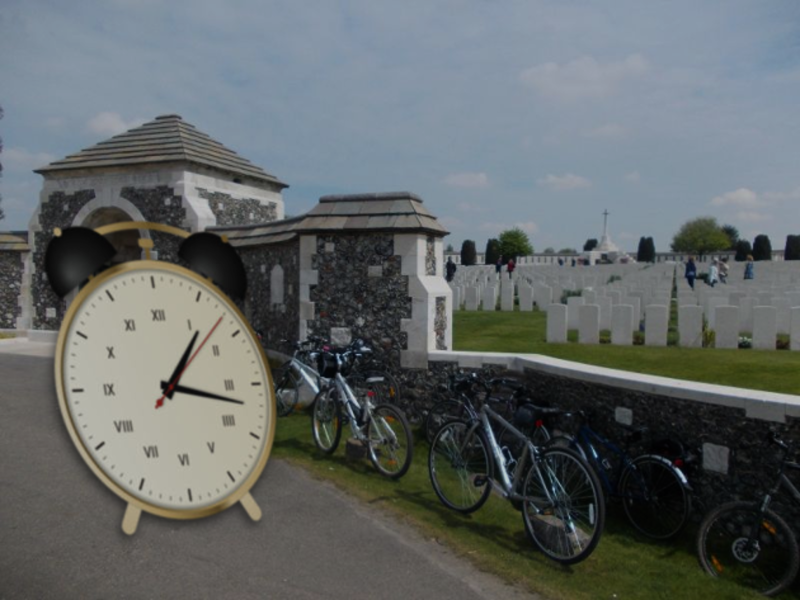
1:17:08
